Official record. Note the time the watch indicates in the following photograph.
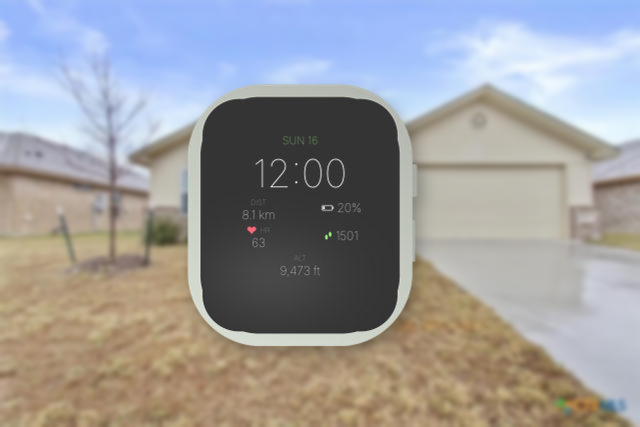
12:00
